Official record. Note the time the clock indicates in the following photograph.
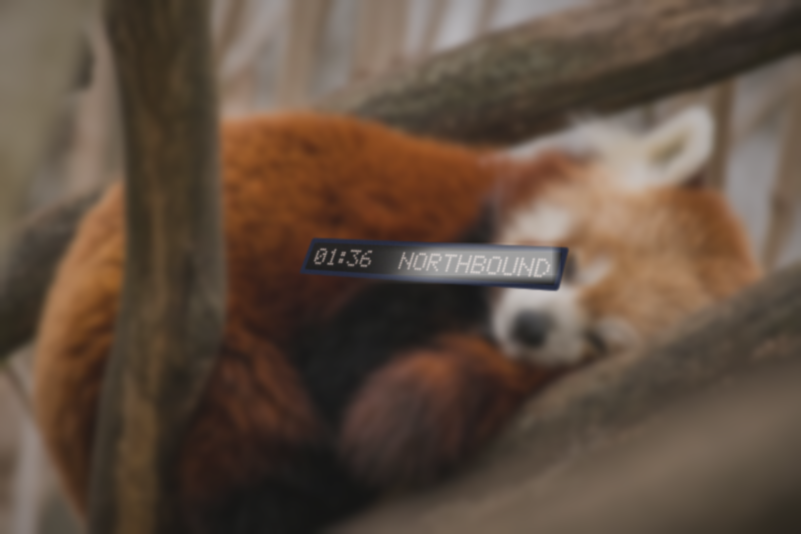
1:36
